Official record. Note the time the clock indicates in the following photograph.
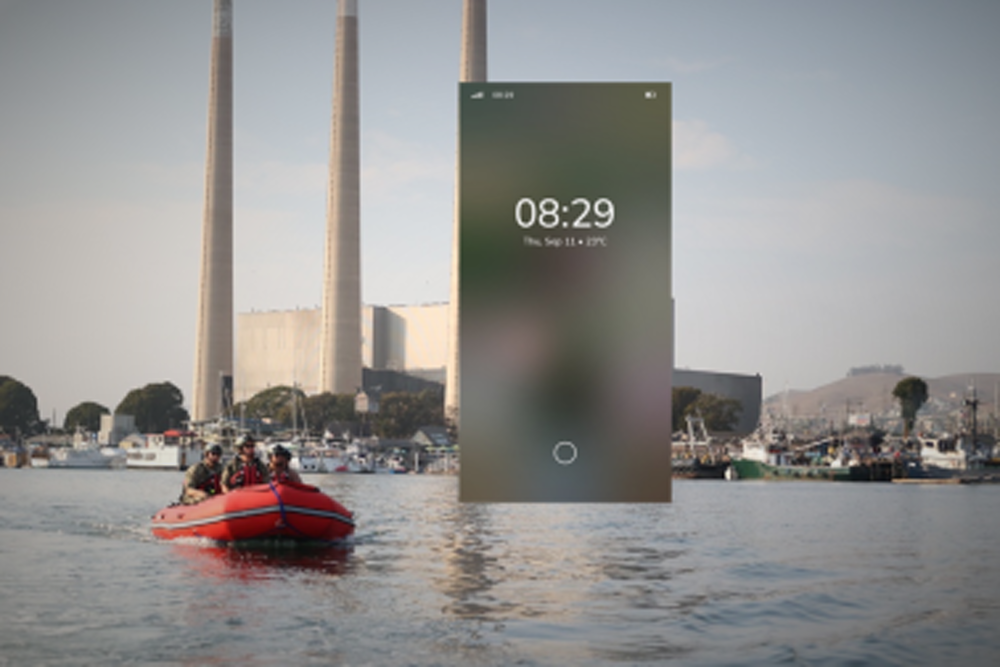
8:29
